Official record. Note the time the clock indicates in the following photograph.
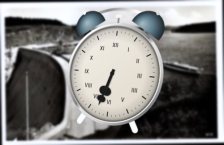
6:33
